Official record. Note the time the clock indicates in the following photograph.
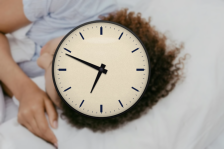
6:49
